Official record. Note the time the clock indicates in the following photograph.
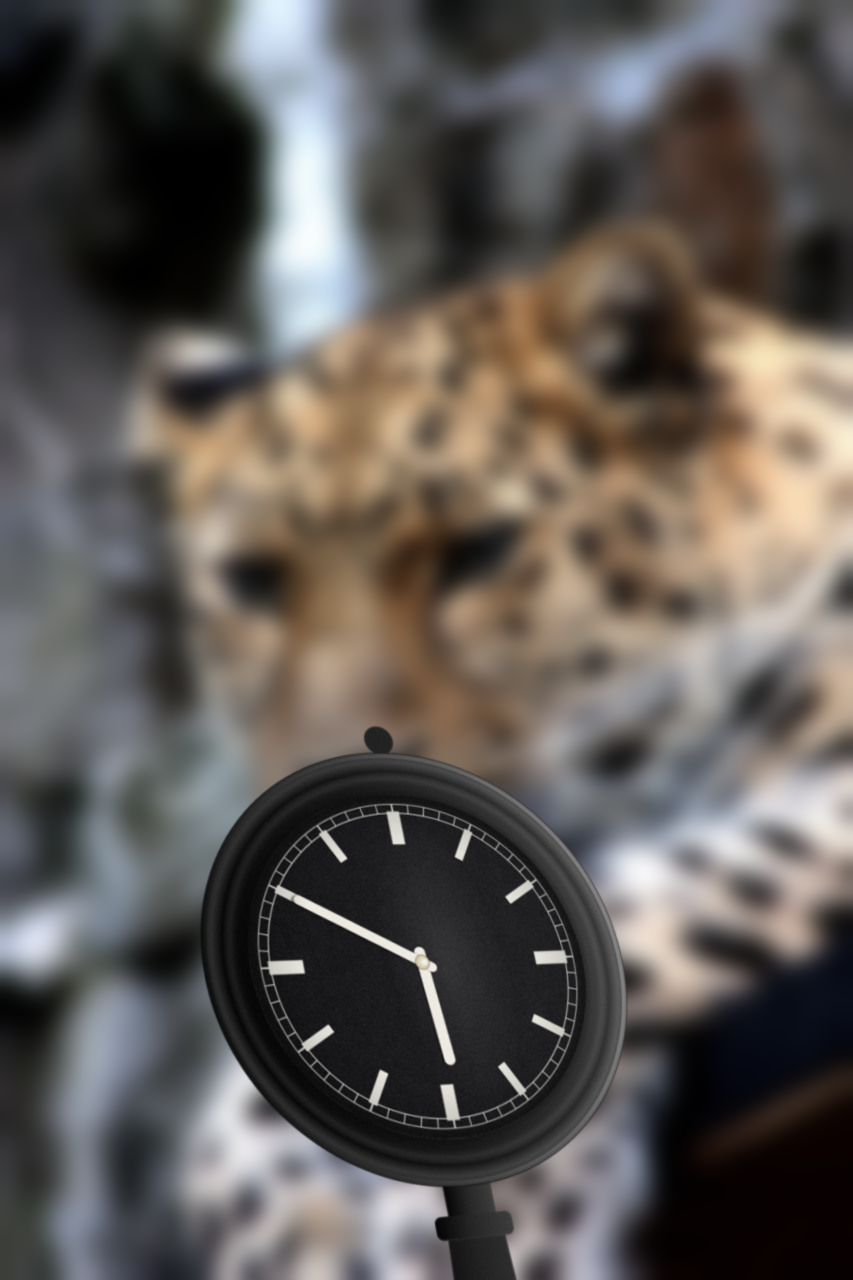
5:50
